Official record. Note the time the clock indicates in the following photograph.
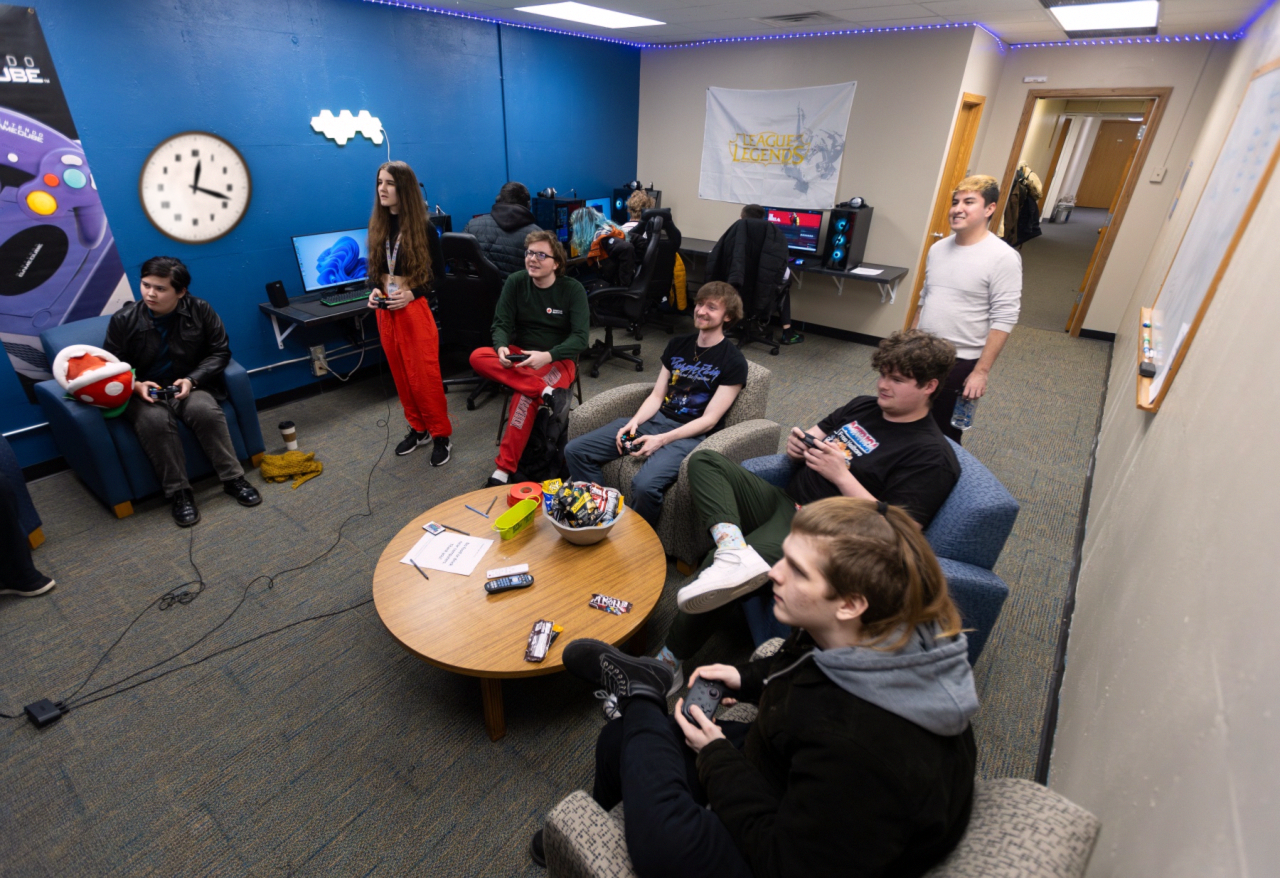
12:18
